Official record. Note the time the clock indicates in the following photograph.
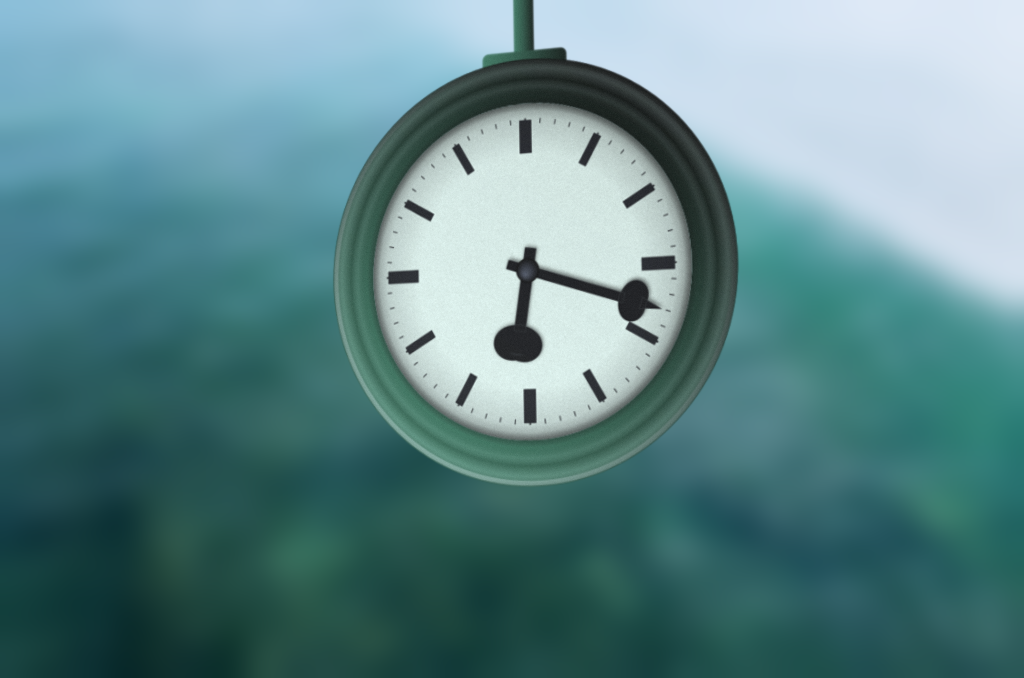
6:18
